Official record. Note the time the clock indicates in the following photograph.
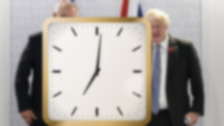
7:01
